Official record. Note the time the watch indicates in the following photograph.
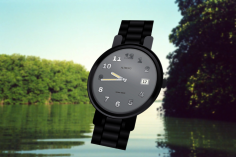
9:44
